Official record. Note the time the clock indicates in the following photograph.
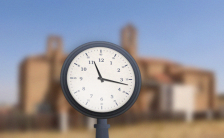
11:17
